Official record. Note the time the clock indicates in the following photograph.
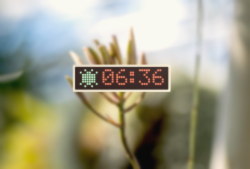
6:36
